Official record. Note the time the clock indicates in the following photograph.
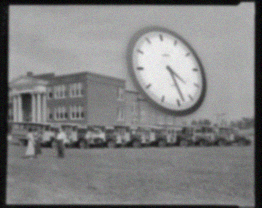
4:28
